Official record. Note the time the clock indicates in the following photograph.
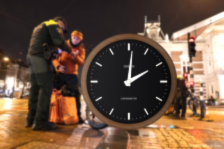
2:01
